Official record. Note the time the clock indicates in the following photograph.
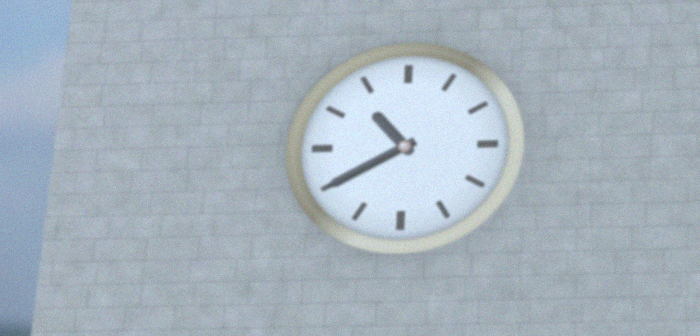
10:40
